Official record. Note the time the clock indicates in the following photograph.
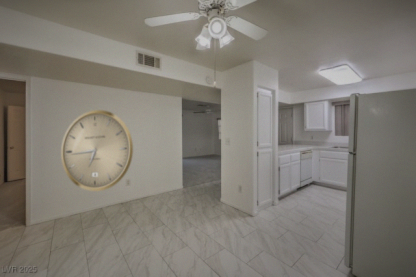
6:44
